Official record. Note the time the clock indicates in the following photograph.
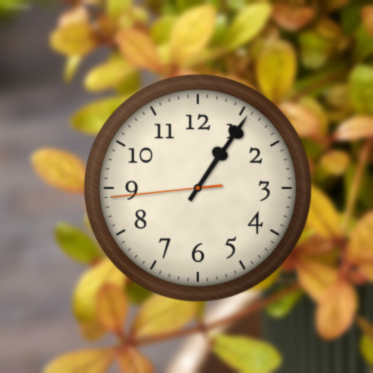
1:05:44
